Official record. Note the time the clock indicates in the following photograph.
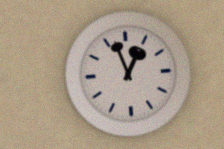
12:57
